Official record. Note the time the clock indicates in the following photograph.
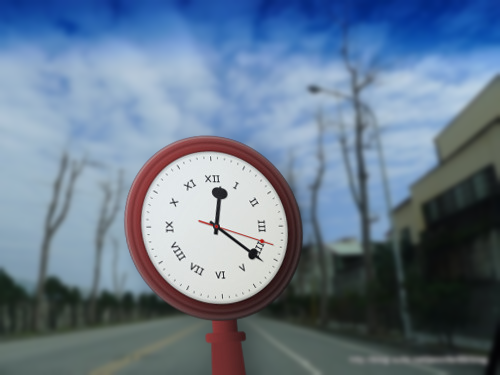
12:21:18
